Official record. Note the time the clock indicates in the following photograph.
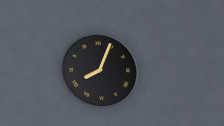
8:04
